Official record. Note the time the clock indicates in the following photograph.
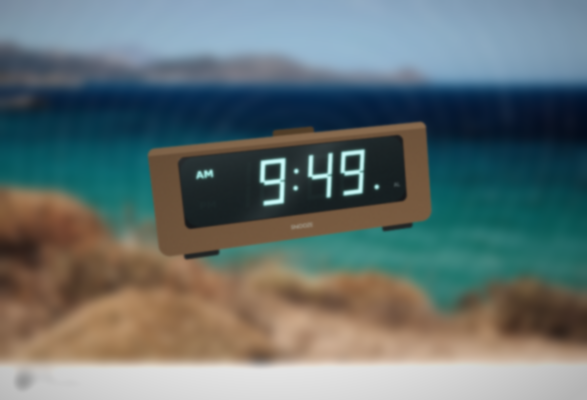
9:49
